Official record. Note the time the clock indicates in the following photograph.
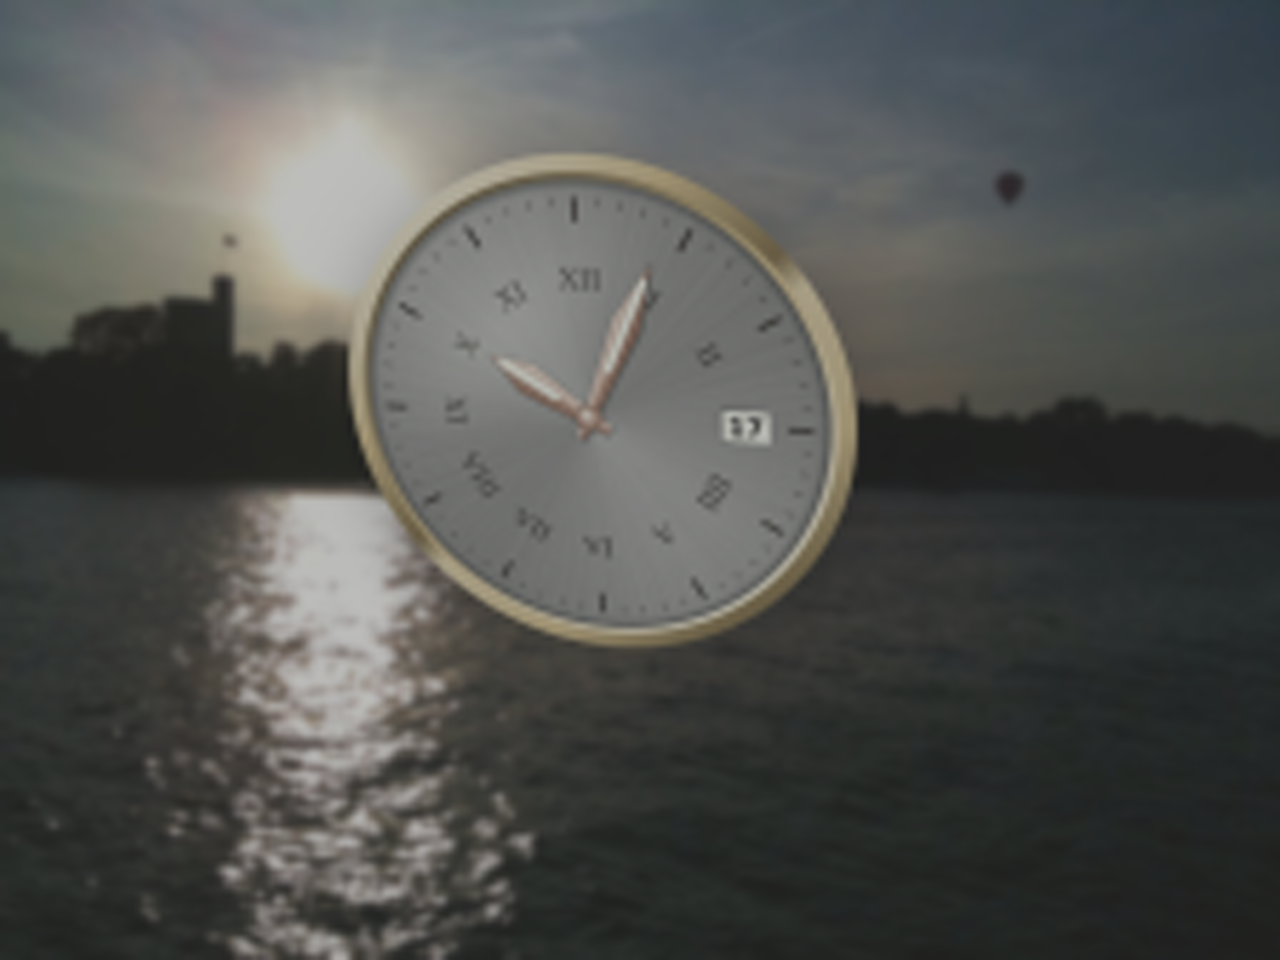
10:04
